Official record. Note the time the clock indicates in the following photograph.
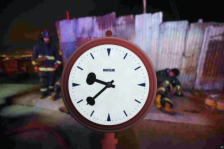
9:38
